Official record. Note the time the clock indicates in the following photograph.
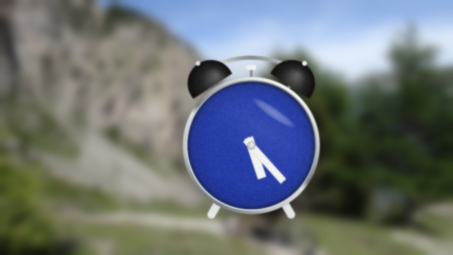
5:23
